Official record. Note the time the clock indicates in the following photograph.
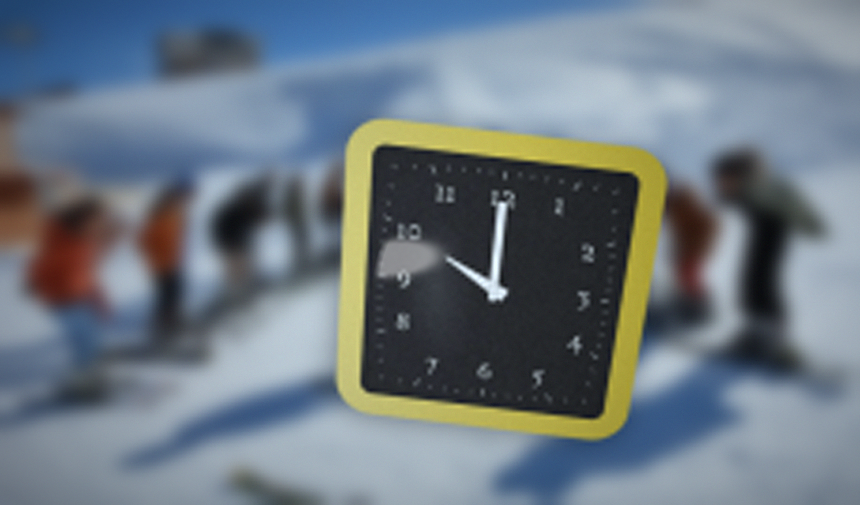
10:00
